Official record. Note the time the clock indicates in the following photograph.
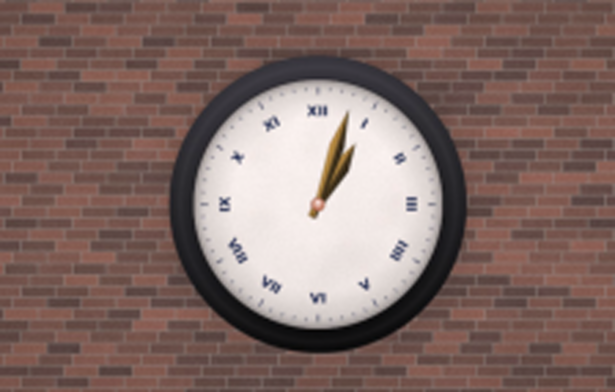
1:03
